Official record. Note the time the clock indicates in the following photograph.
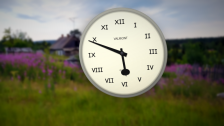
5:49
